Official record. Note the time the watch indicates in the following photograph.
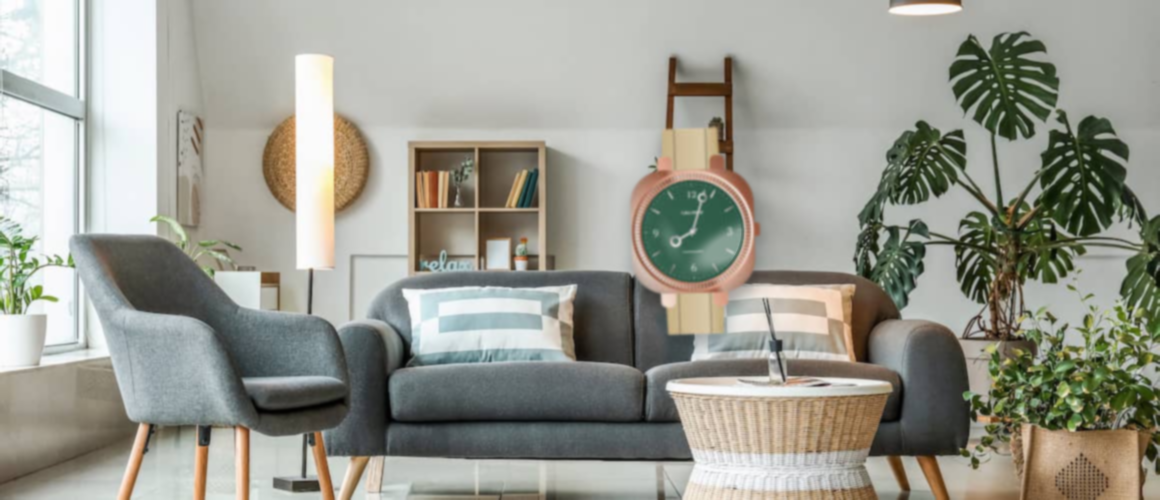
8:03
